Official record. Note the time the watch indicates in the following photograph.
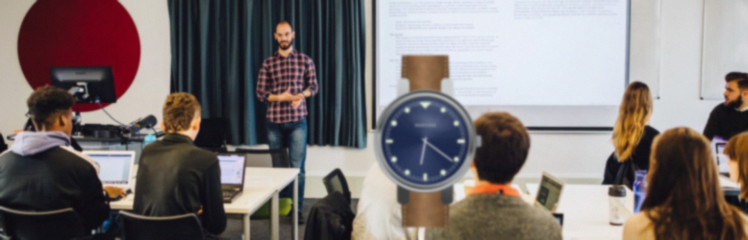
6:21
